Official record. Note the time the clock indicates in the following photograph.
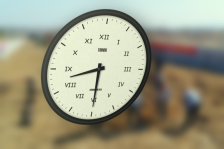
8:30
